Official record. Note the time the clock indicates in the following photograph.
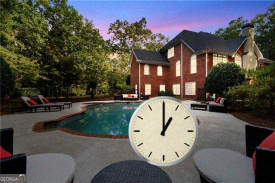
1:00
